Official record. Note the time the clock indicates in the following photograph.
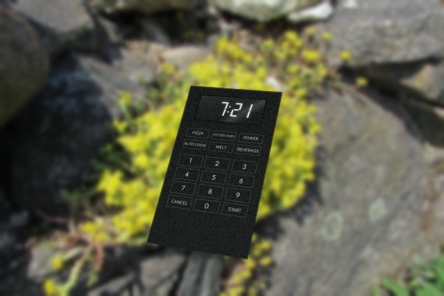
7:21
